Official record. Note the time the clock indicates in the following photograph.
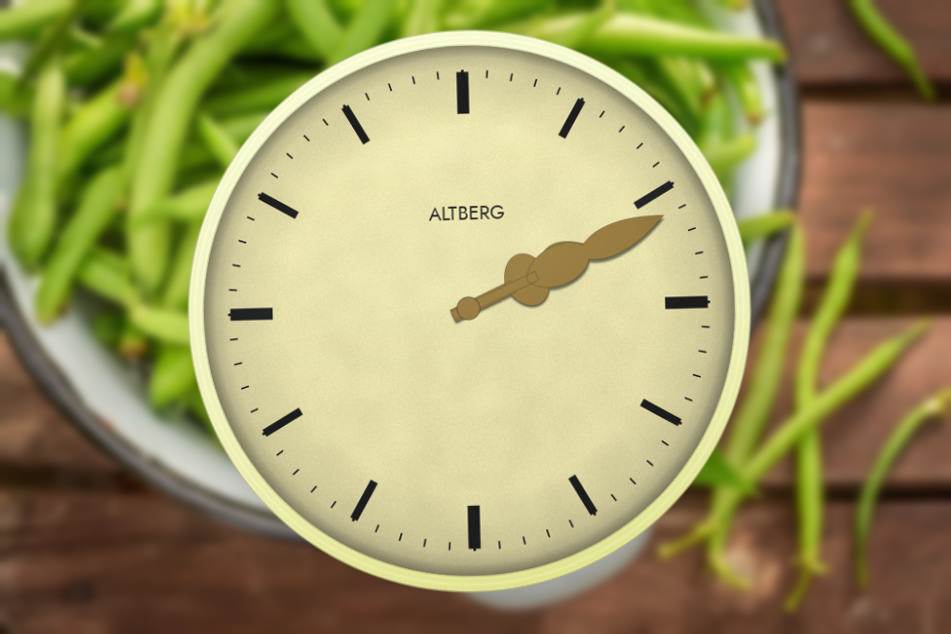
2:11
